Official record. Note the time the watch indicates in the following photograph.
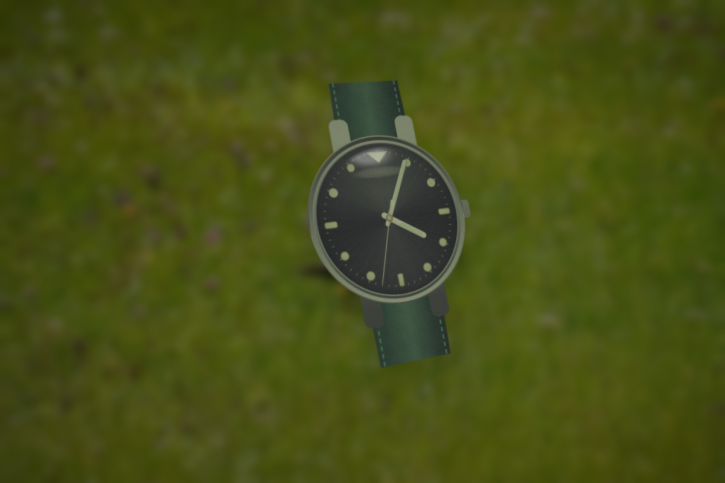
4:04:33
